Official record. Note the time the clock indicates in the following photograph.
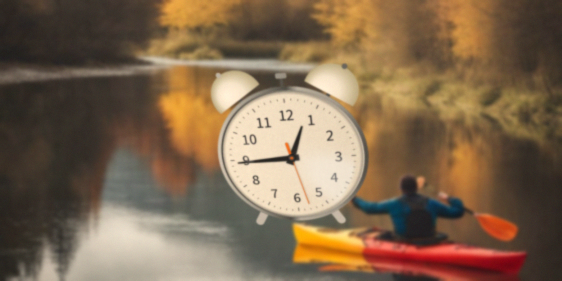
12:44:28
